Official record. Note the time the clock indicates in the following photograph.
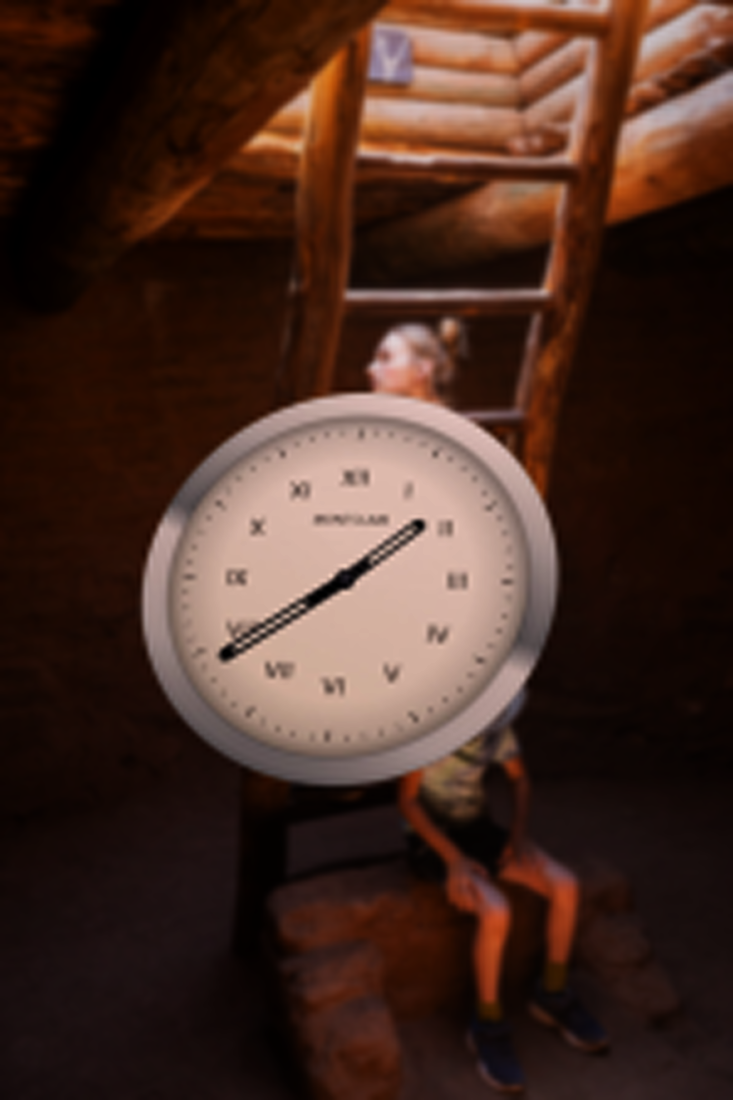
1:39
